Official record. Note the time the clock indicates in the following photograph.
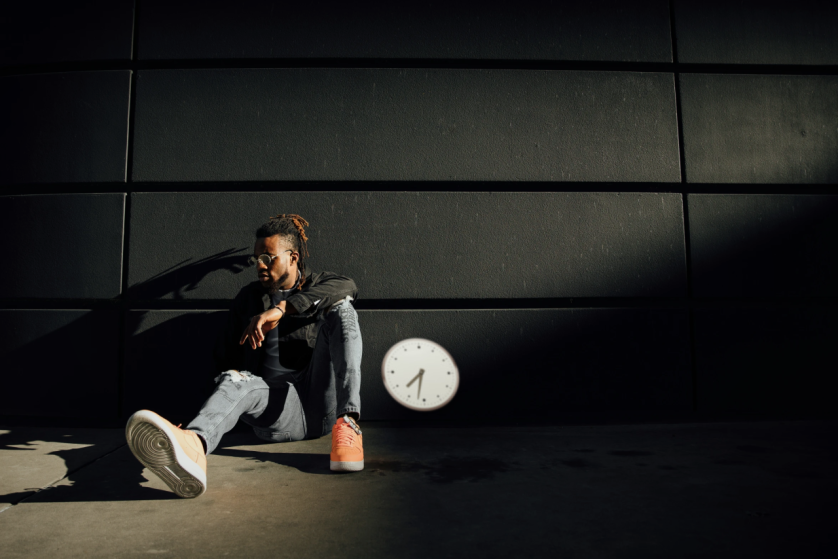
7:32
